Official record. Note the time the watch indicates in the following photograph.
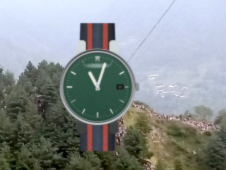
11:03
